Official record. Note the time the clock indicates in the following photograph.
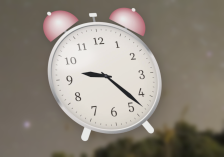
9:23
